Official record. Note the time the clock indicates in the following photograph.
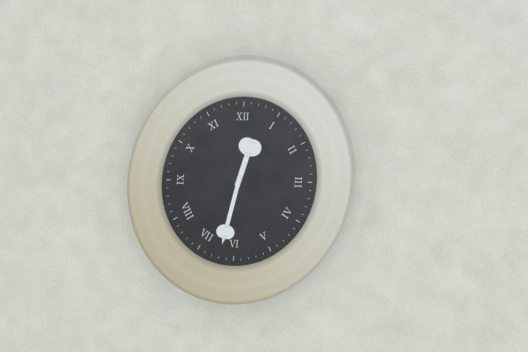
12:32
